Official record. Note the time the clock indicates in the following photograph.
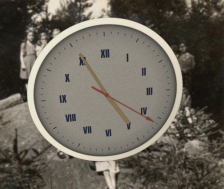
4:55:21
